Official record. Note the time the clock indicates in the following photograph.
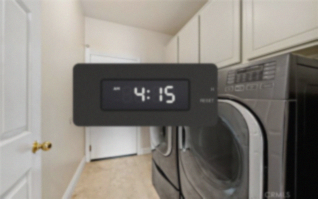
4:15
